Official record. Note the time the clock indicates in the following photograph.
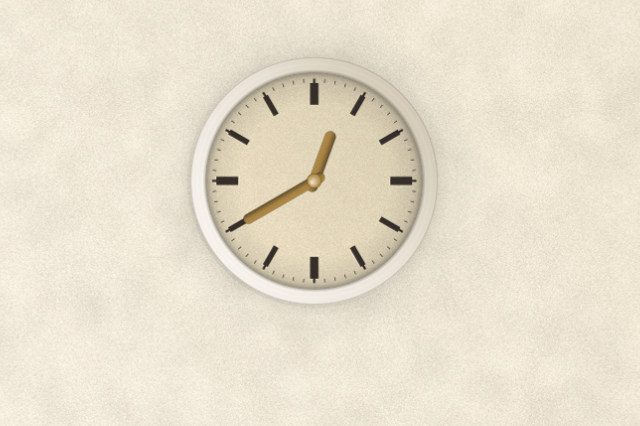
12:40
